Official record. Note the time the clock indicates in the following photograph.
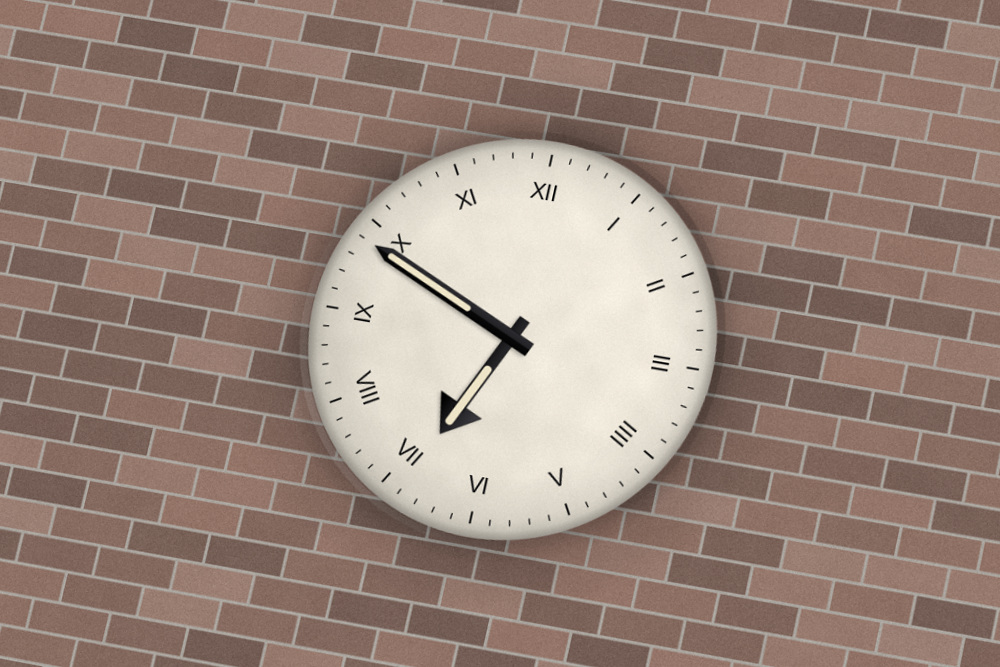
6:49
